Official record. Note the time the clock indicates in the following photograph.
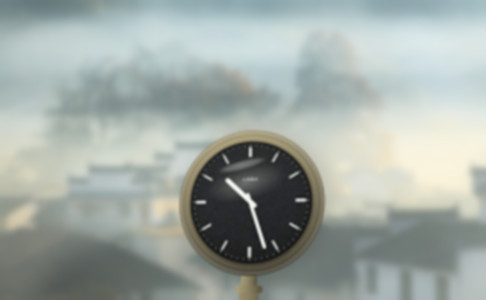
10:27
